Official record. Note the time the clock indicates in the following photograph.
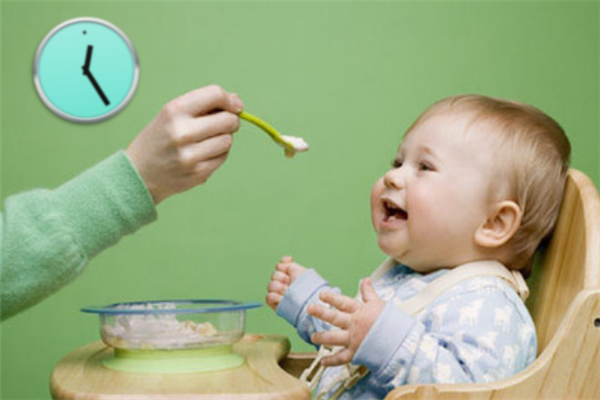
12:25
